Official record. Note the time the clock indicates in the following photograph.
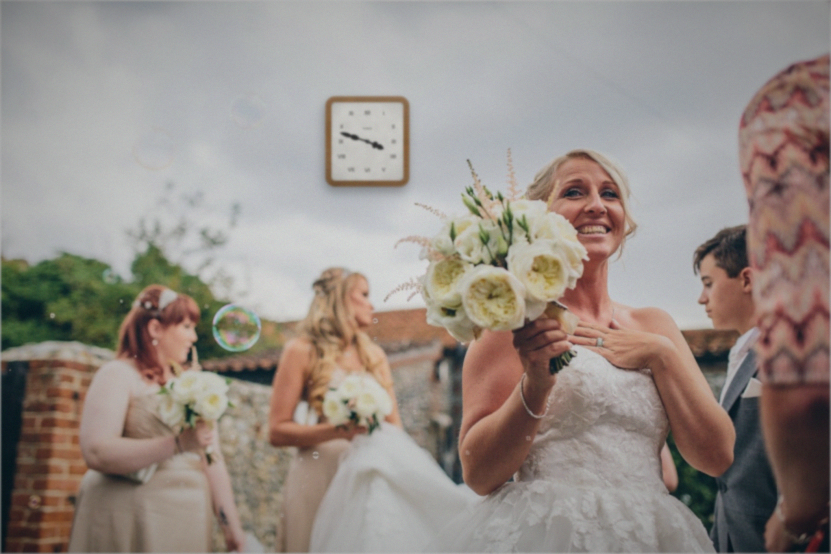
3:48
